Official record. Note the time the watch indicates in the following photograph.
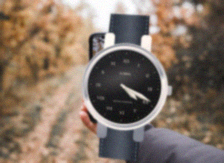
4:19
